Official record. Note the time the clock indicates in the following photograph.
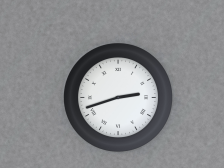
2:42
